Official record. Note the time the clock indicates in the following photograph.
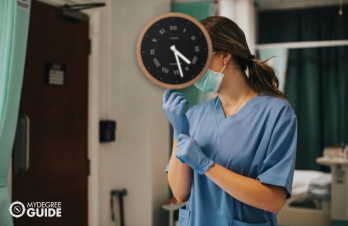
4:28
